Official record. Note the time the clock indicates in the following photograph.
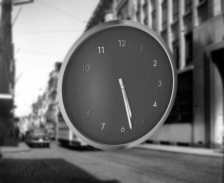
5:28
